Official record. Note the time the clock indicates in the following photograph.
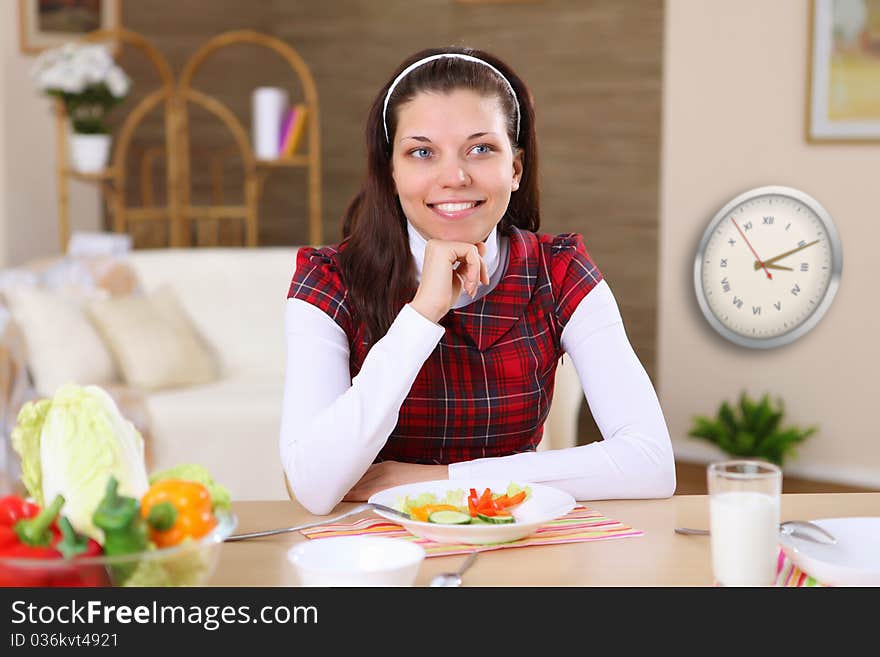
3:10:53
